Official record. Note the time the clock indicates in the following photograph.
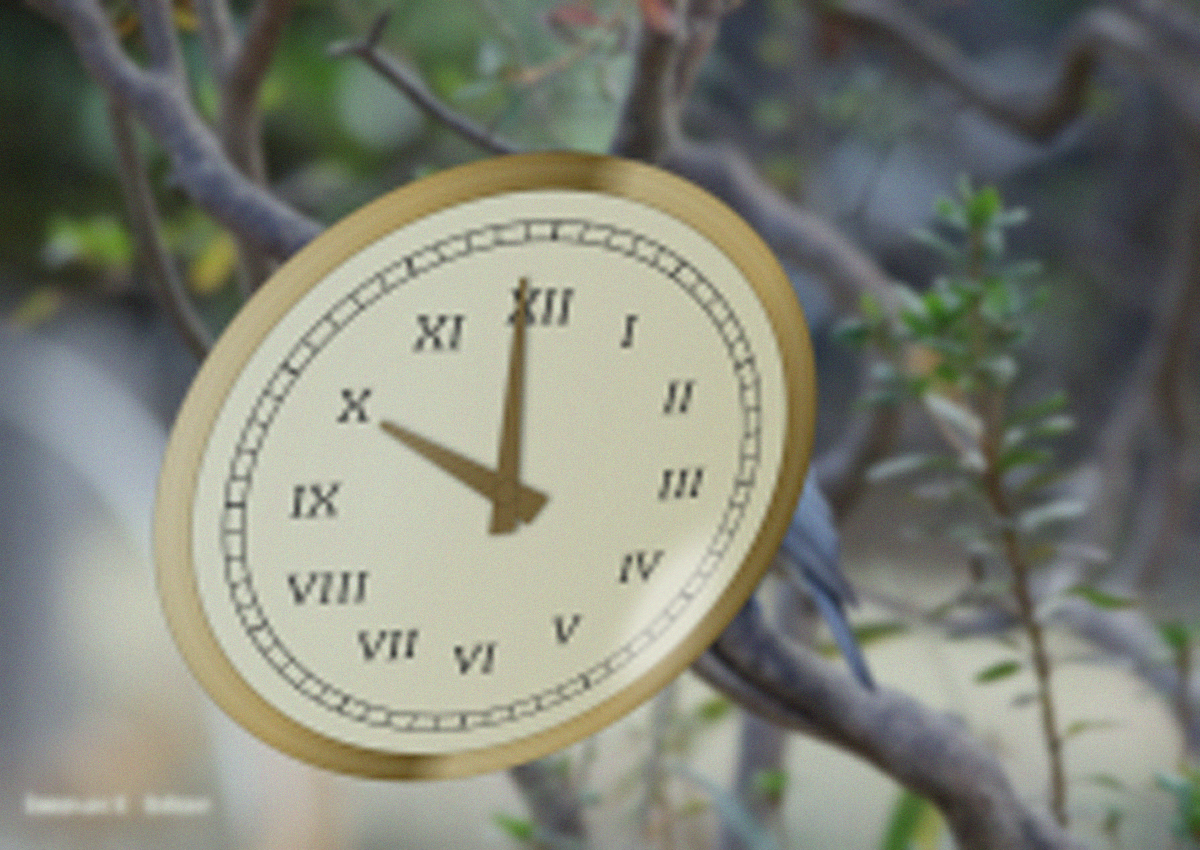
9:59
